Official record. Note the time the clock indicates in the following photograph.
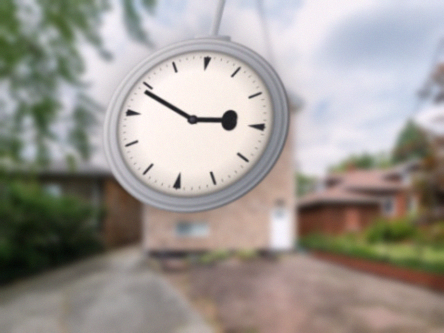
2:49
